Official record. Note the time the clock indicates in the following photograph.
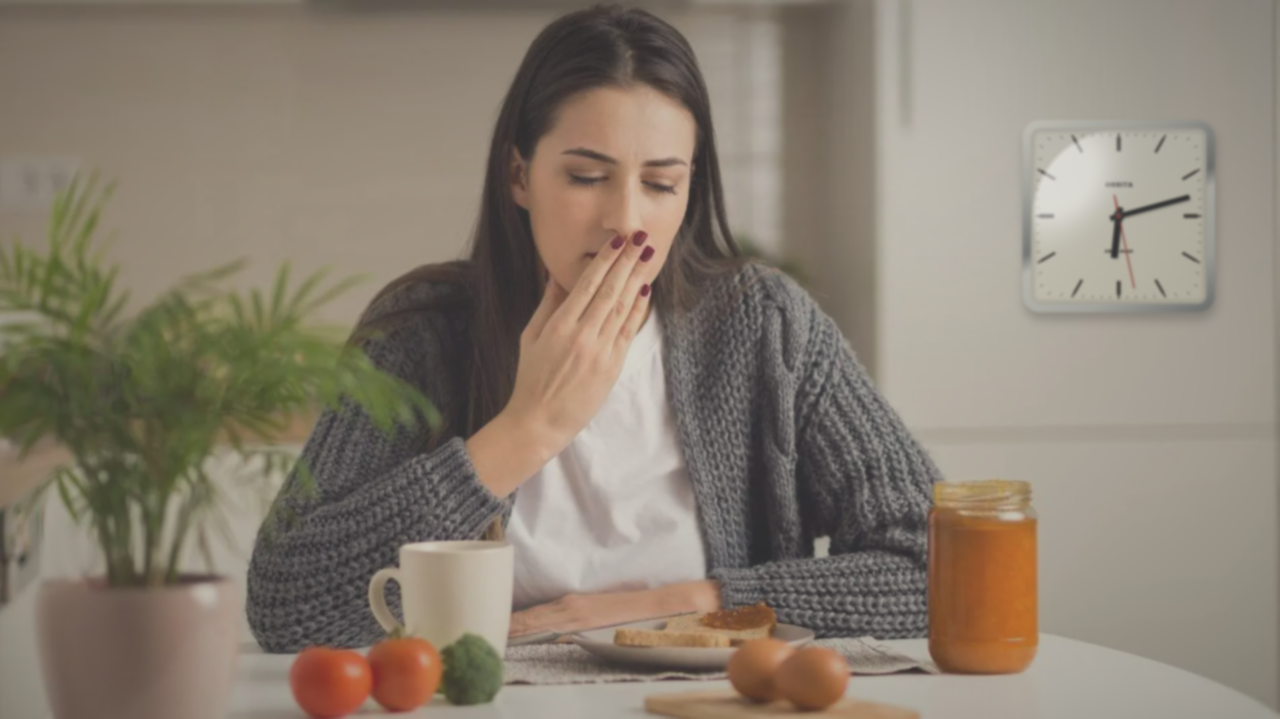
6:12:28
